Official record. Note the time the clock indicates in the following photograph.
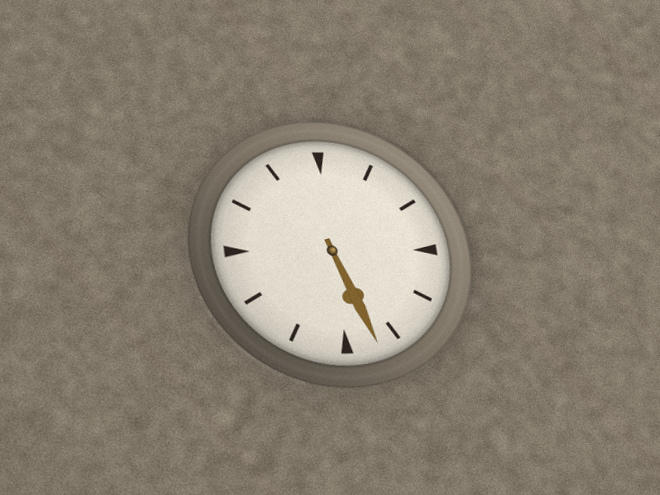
5:27
